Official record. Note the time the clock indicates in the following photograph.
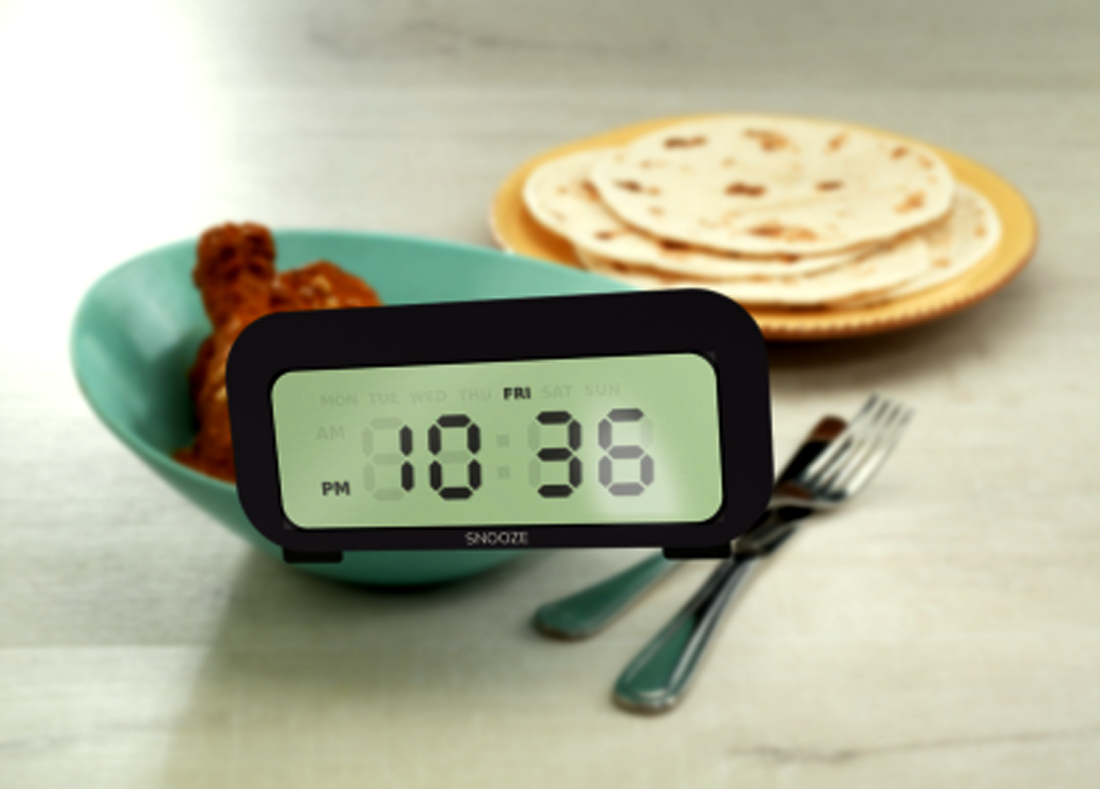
10:36
